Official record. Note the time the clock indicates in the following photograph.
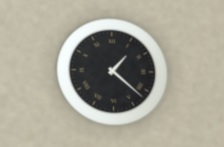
1:22
